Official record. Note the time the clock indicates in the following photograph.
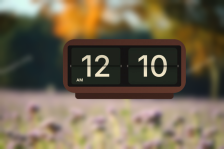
12:10
